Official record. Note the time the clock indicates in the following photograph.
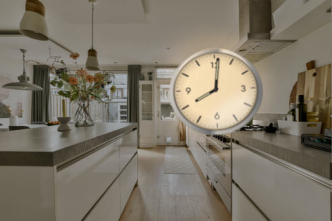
8:01
